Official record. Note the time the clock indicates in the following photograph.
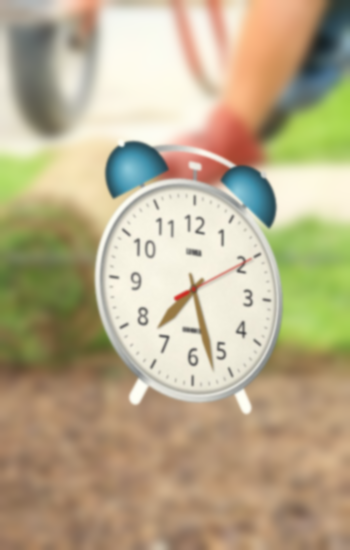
7:27:10
